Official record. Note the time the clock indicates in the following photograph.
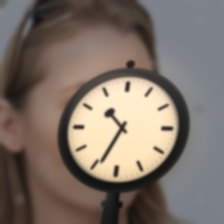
10:34
